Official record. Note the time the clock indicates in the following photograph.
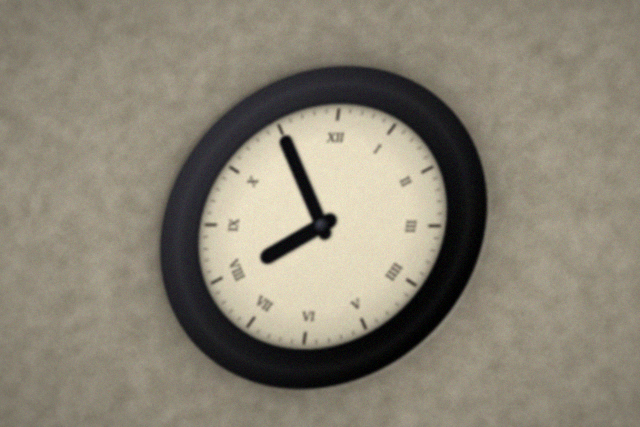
7:55
